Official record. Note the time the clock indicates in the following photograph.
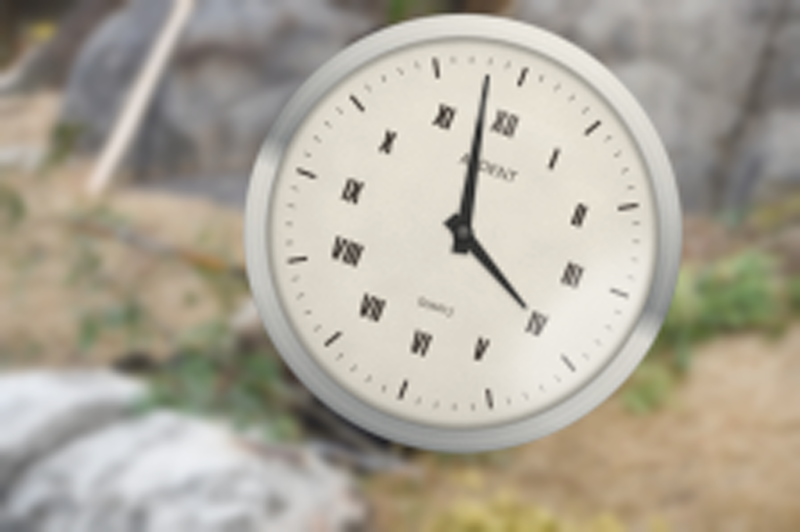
3:58
